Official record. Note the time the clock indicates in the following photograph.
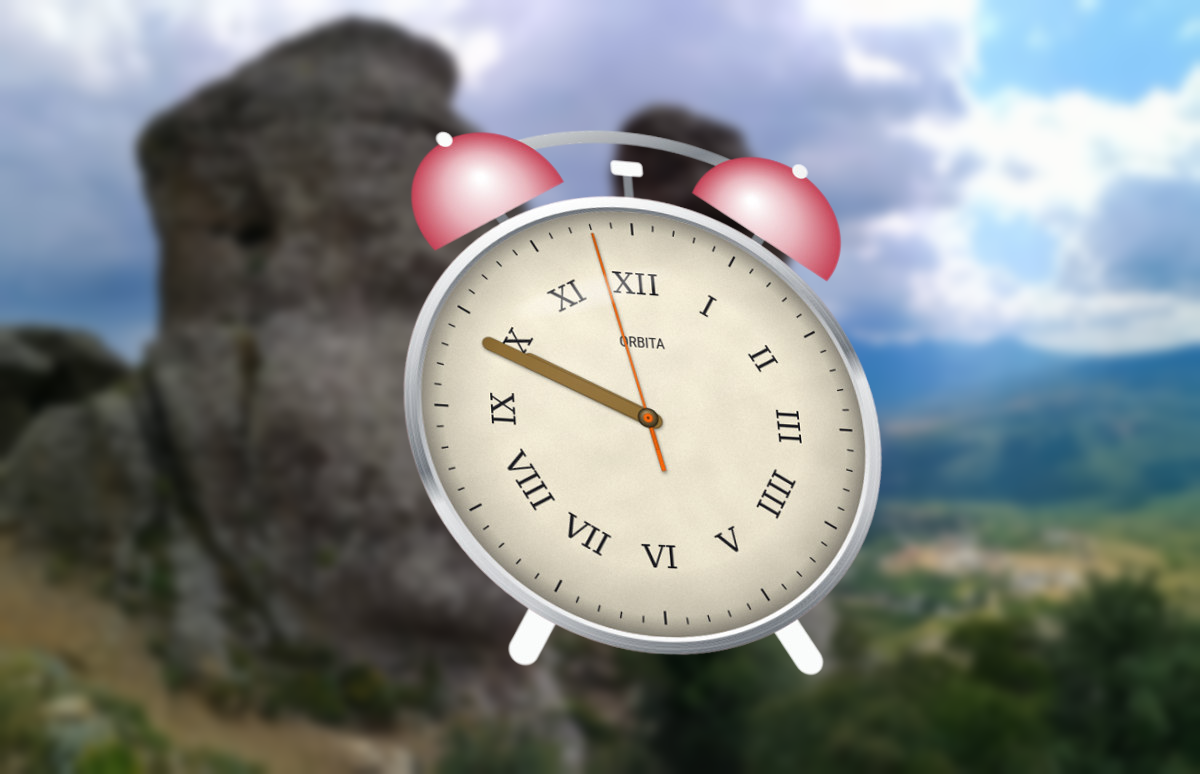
9:48:58
